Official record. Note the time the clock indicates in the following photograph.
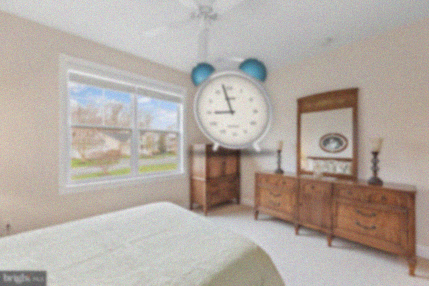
8:58
